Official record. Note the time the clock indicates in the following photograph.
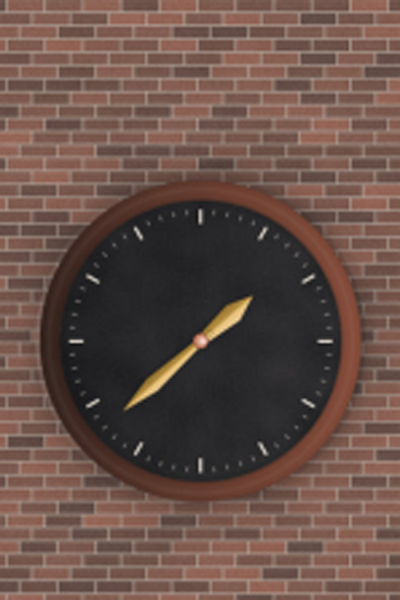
1:38
